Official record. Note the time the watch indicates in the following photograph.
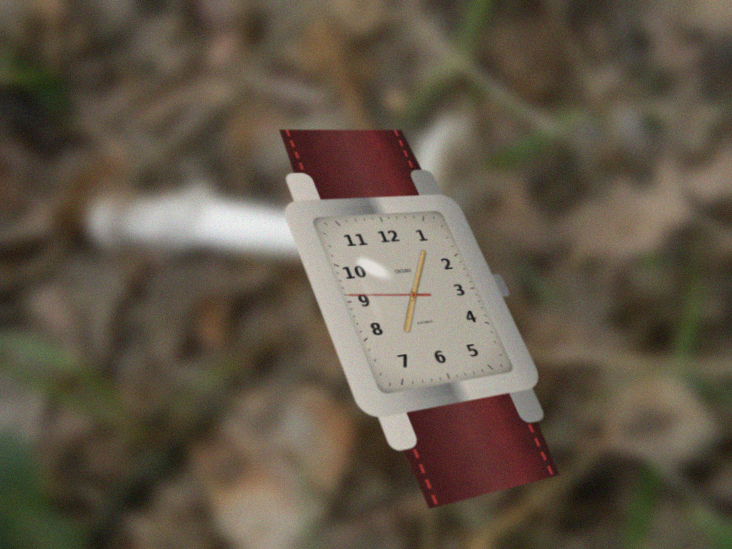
7:05:46
